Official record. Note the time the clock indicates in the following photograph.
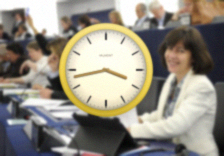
3:43
